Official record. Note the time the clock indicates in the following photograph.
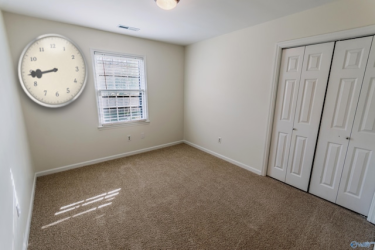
8:44
